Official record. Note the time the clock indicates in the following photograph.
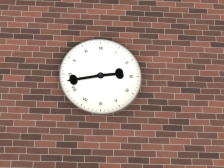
2:43
